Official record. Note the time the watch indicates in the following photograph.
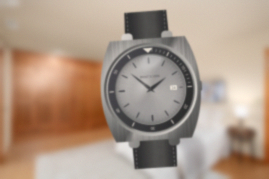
1:52
